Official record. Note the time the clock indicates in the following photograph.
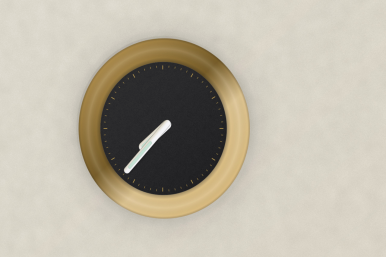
7:37
